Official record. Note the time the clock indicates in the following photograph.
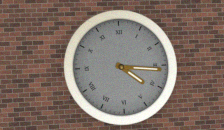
4:16
